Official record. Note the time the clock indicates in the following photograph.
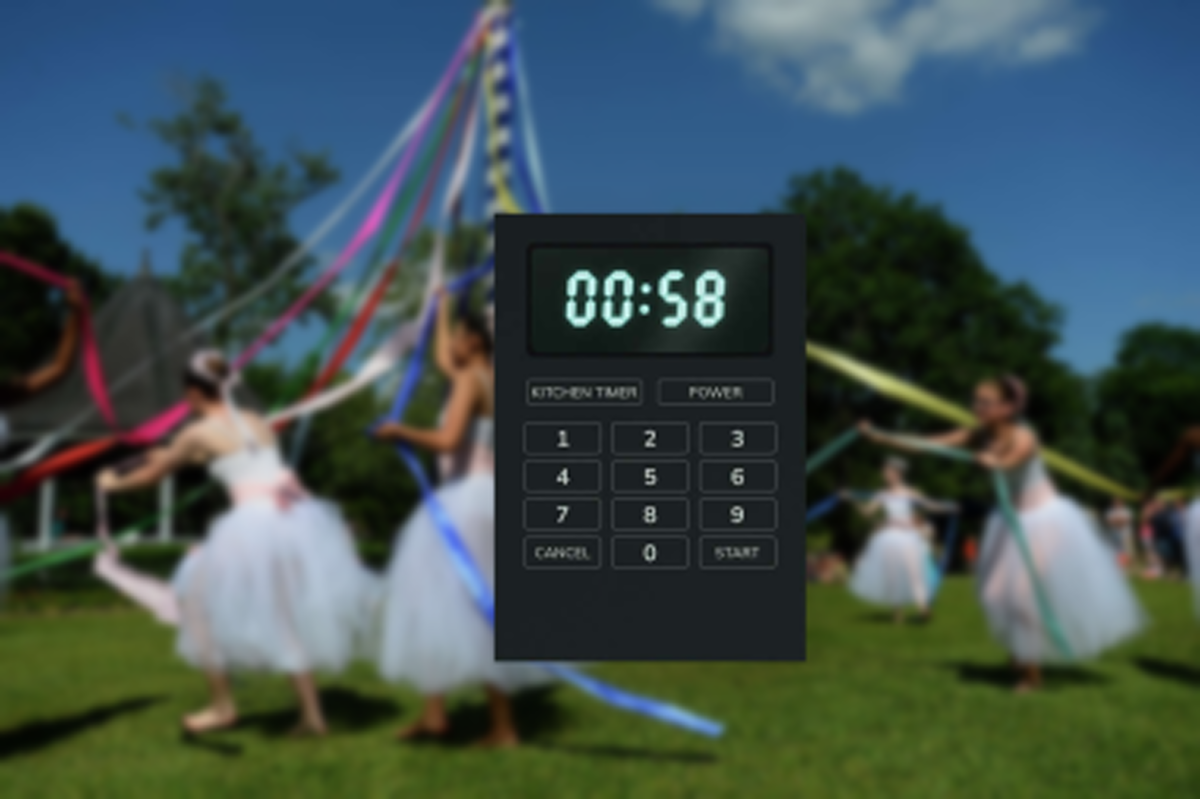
0:58
